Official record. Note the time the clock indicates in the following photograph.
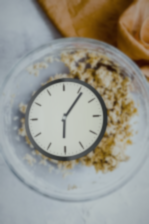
6:06
